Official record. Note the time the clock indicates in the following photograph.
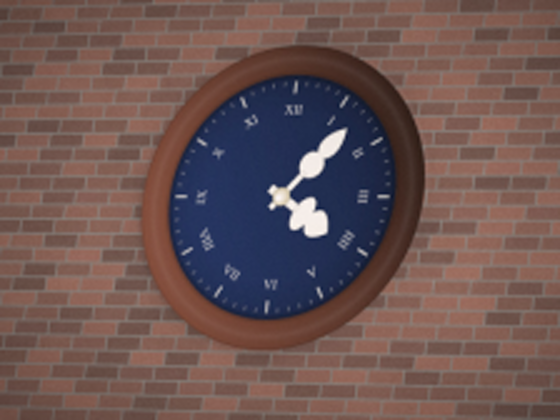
4:07
